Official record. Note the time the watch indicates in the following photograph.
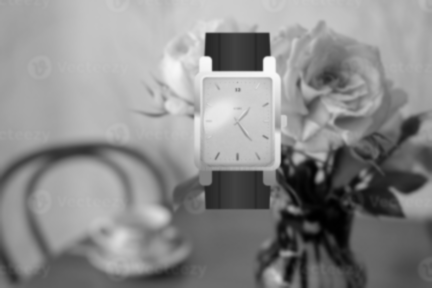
1:24
